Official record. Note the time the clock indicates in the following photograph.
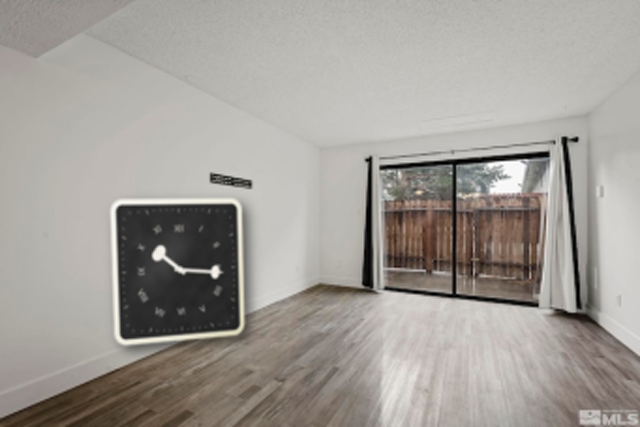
10:16
